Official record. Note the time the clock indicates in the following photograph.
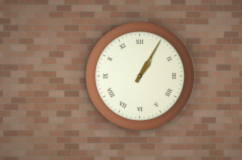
1:05
